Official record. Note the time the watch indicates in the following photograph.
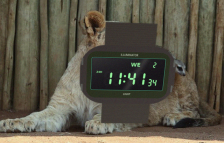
11:41:34
